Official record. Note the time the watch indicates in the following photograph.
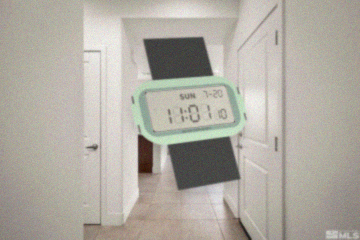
11:01:10
